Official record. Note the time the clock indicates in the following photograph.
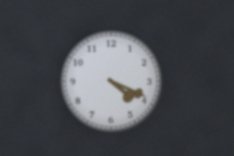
4:19
